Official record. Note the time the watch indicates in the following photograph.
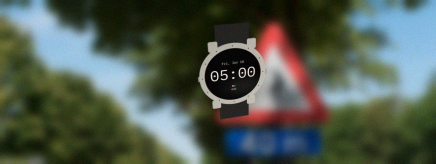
5:00
